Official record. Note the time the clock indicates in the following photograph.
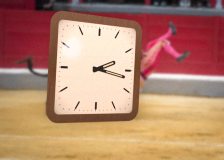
2:17
